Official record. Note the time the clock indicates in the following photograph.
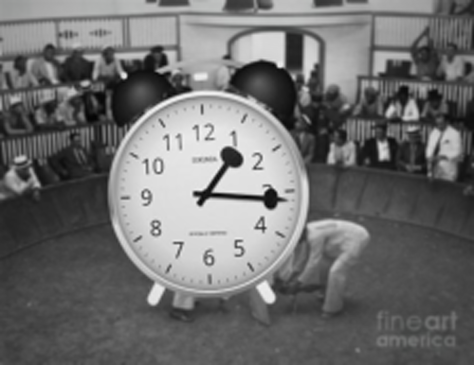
1:16
